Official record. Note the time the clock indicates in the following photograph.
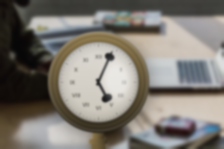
5:04
